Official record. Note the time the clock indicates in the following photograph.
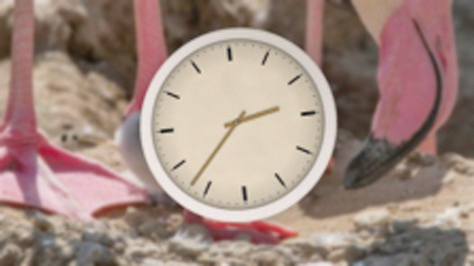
2:37
